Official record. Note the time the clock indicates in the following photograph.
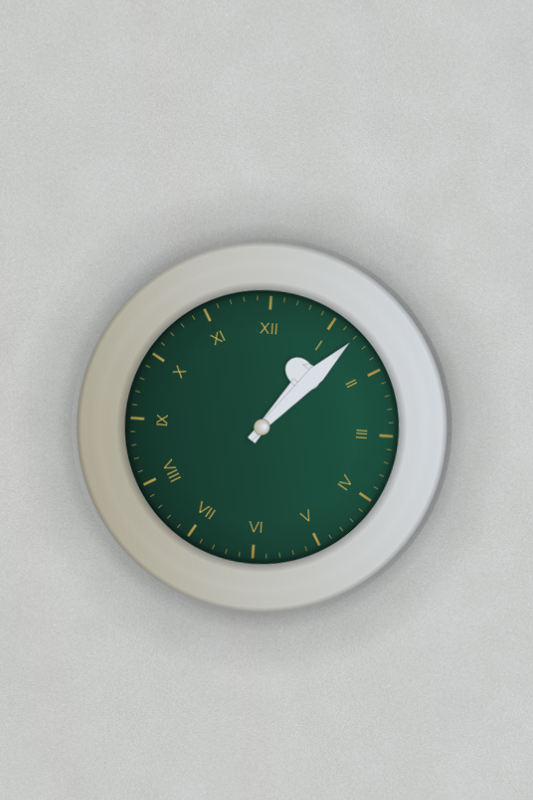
1:07
